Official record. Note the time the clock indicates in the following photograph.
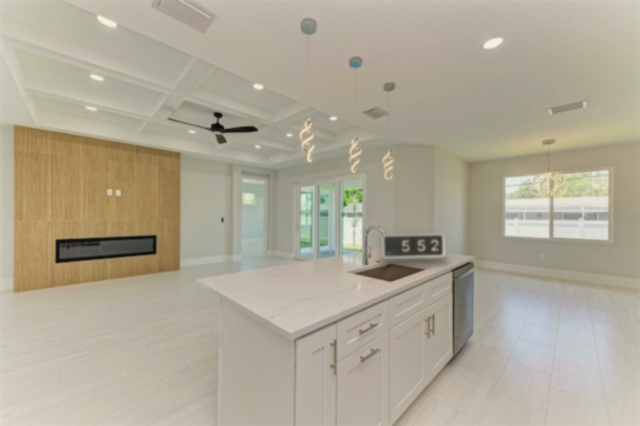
5:52
